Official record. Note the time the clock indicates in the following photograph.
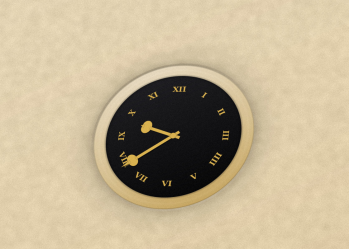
9:39
